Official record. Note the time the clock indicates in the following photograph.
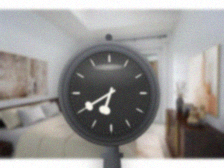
6:40
